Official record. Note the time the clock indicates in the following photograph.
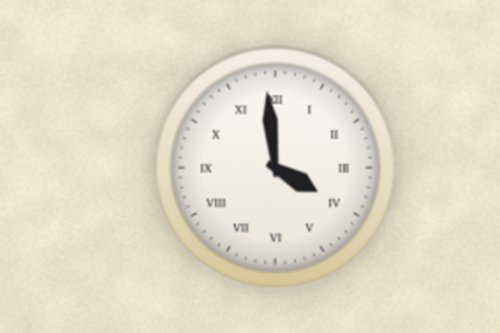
3:59
